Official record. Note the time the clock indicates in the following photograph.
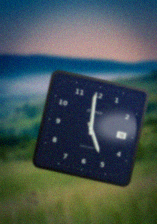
4:59
